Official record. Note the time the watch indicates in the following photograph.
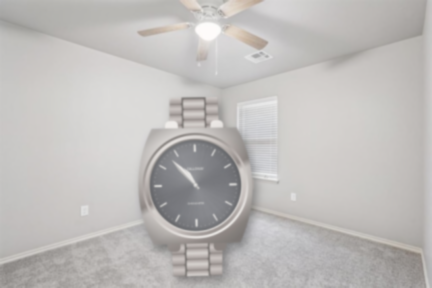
10:53
